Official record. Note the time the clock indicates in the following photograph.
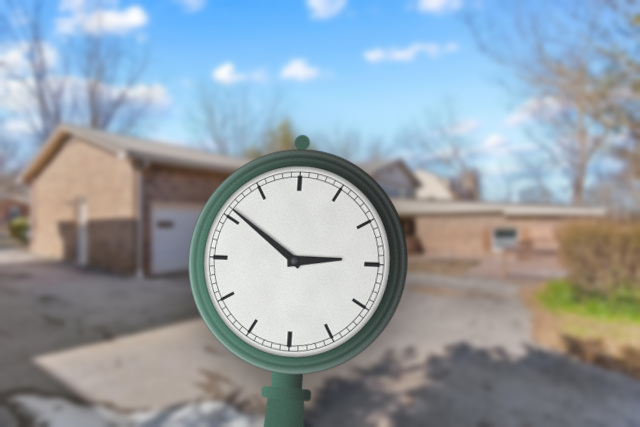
2:51
